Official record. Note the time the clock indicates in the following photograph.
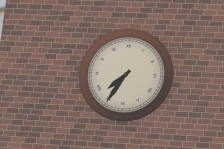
7:35
